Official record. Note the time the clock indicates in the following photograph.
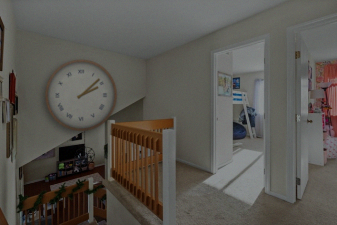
2:08
